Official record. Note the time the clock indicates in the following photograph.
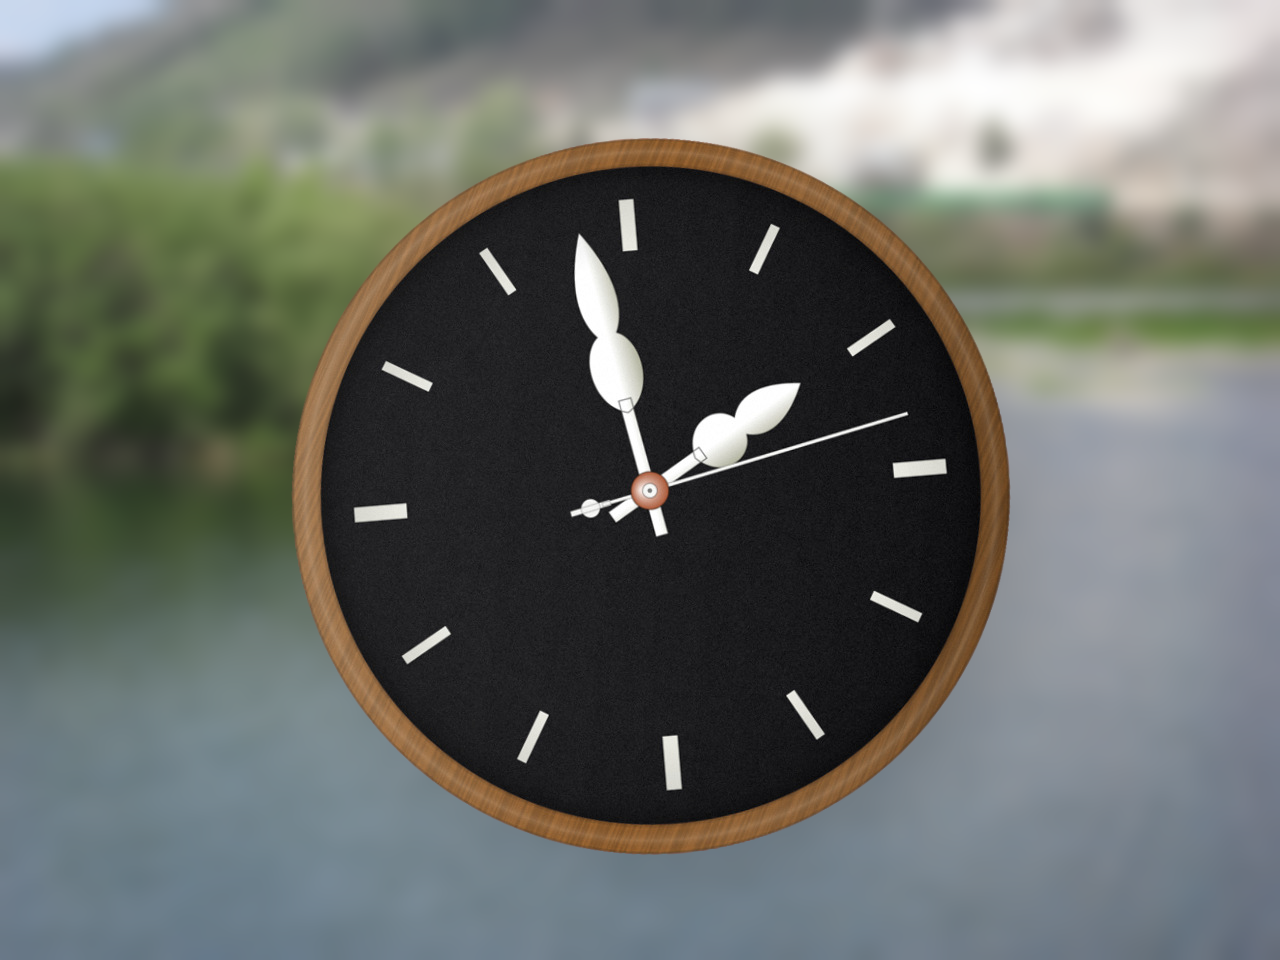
1:58:13
